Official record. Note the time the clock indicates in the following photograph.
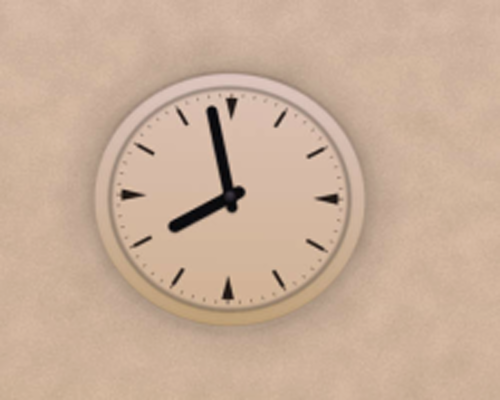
7:58
